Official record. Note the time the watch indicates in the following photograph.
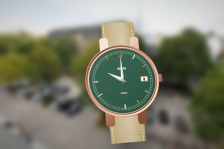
10:00
